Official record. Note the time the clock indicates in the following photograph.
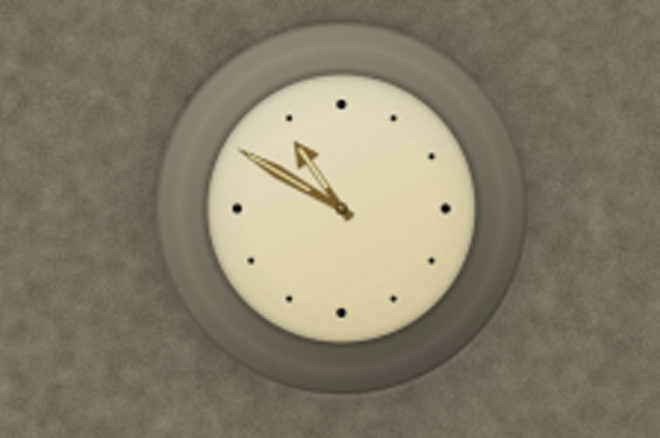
10:50
